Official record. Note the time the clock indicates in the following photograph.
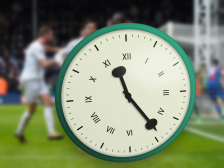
11:24
